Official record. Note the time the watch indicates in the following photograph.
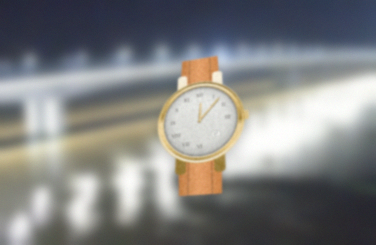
12:07
